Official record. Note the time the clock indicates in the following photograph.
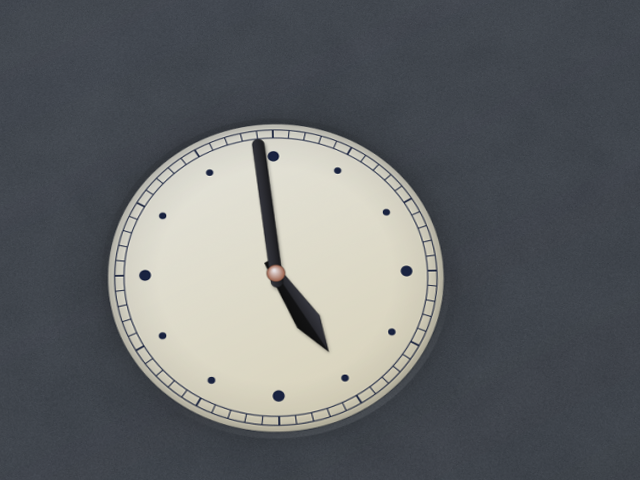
4:59
